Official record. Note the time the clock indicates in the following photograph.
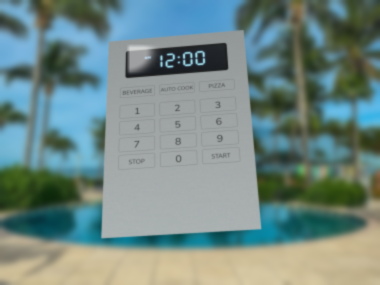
12:00
